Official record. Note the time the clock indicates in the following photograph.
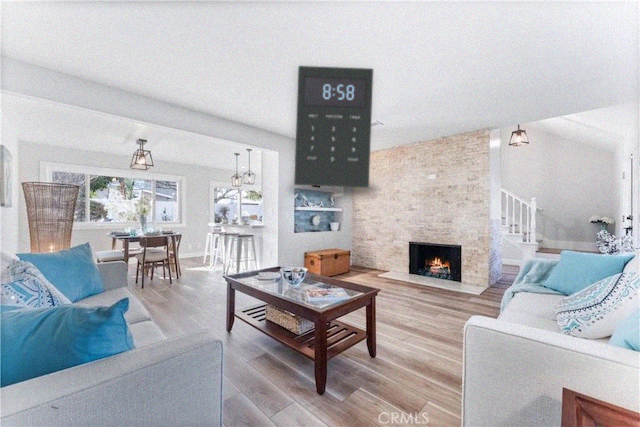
8:58
